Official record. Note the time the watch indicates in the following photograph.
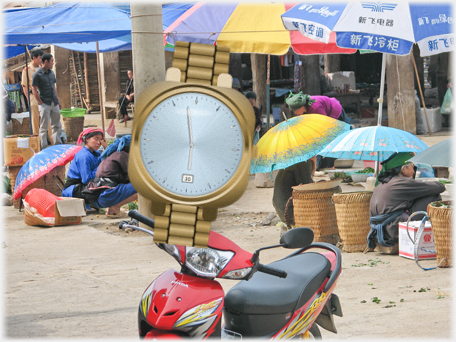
5:58
